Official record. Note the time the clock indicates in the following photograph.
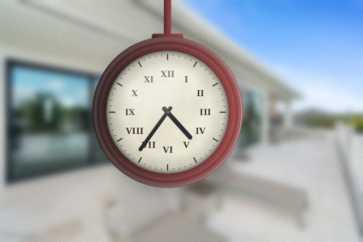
4:36
